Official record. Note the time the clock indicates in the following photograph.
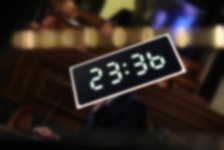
23:36
